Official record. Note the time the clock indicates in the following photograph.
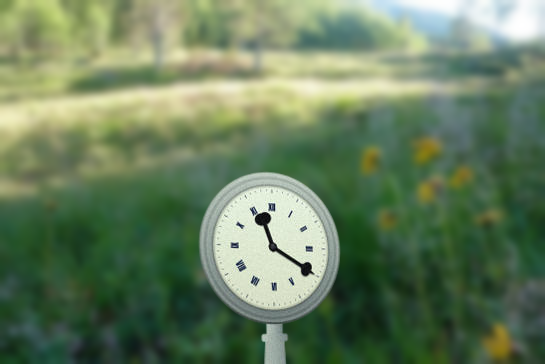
11:20
